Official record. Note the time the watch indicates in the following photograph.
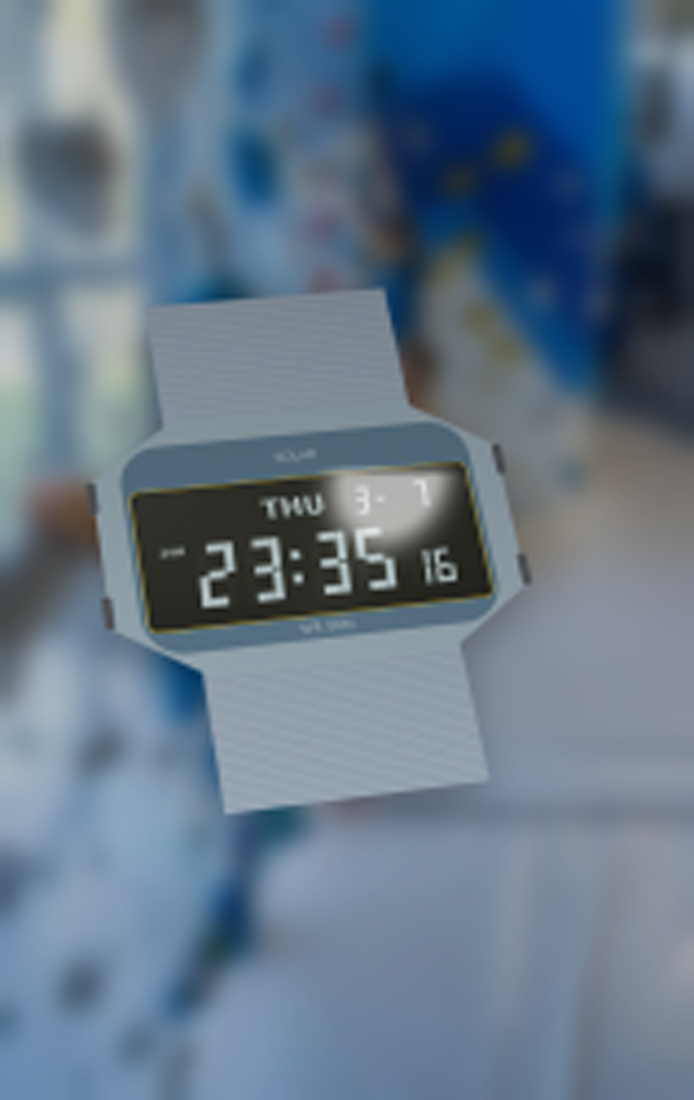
23:35:16
